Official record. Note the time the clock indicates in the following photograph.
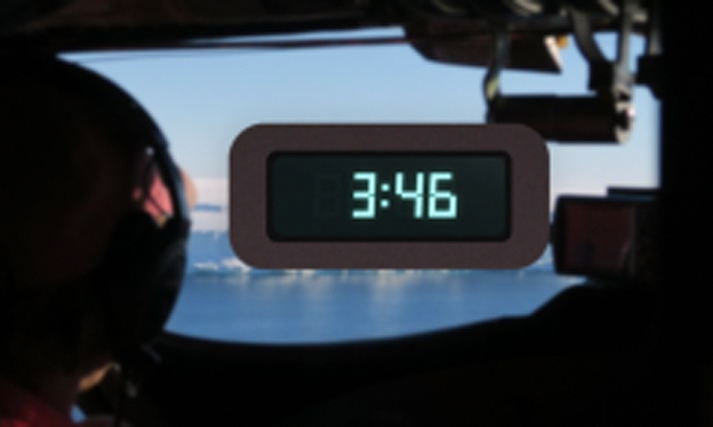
3:46
